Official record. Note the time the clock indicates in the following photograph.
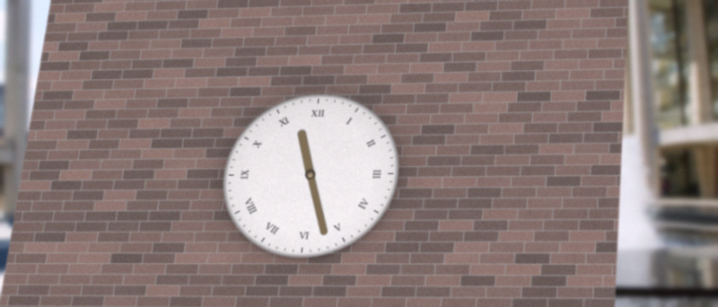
11:27
